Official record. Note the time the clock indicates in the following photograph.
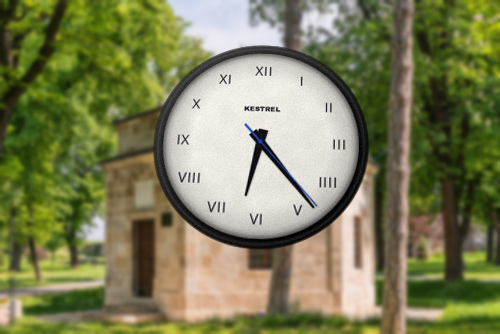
6:23:23
